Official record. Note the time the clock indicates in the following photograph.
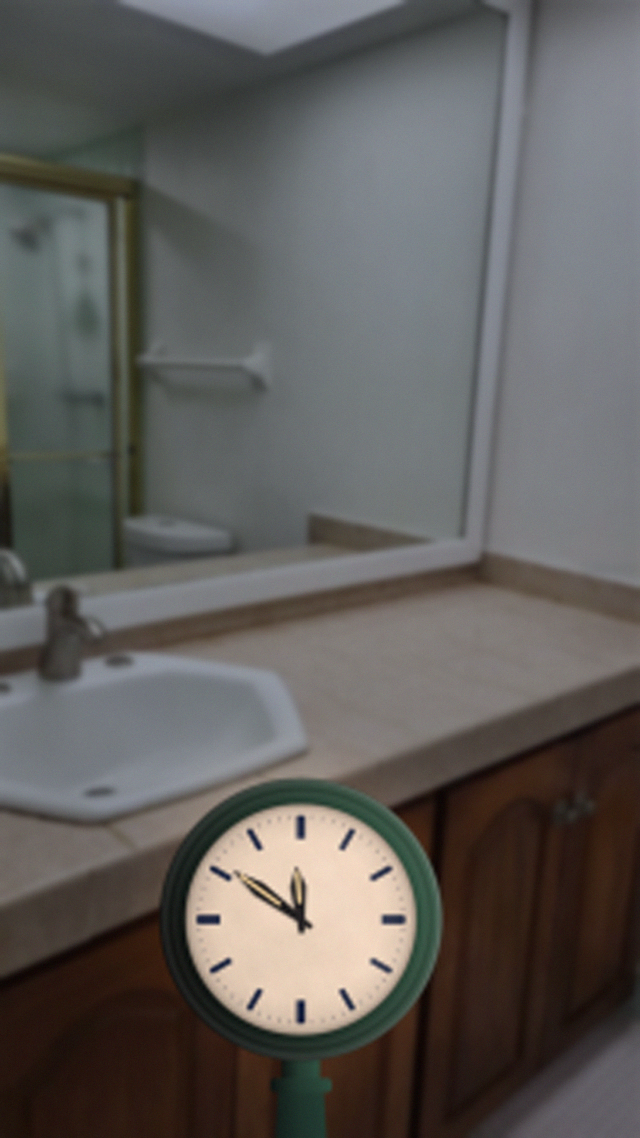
11:51
